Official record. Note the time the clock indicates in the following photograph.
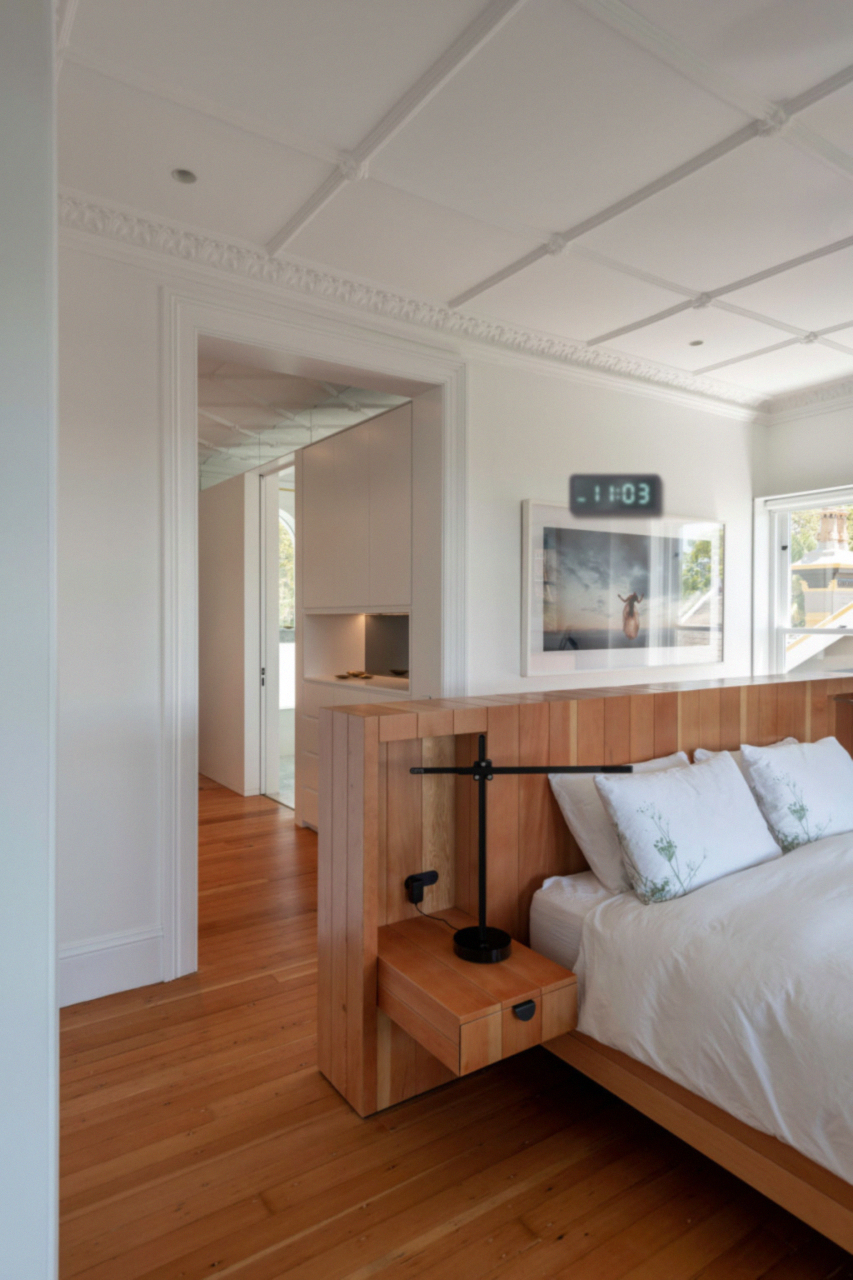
11:03
